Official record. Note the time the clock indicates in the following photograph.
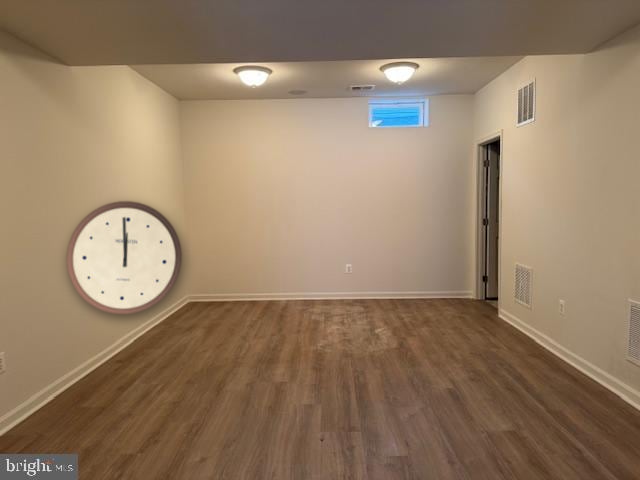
11:59
